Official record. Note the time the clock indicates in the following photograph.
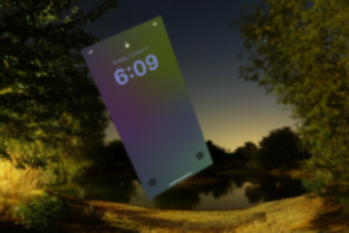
6:09
